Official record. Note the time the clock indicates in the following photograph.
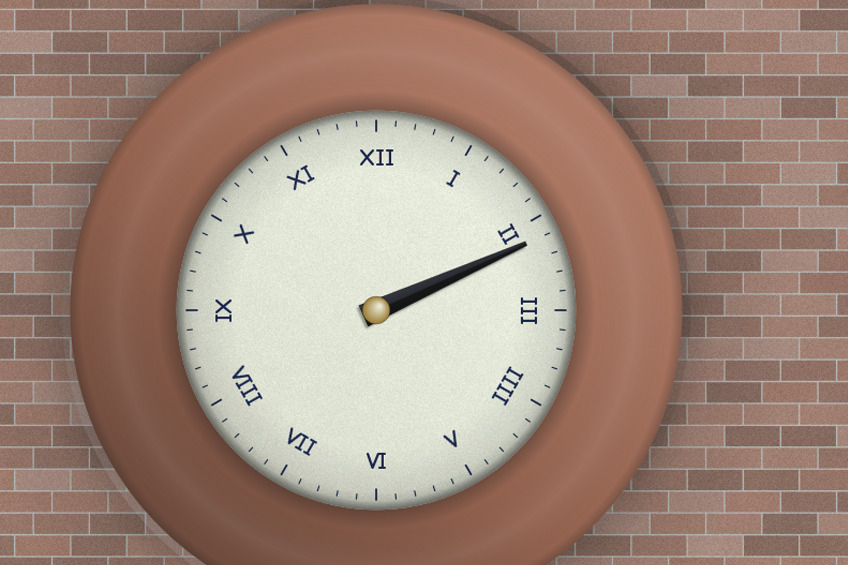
2:11
